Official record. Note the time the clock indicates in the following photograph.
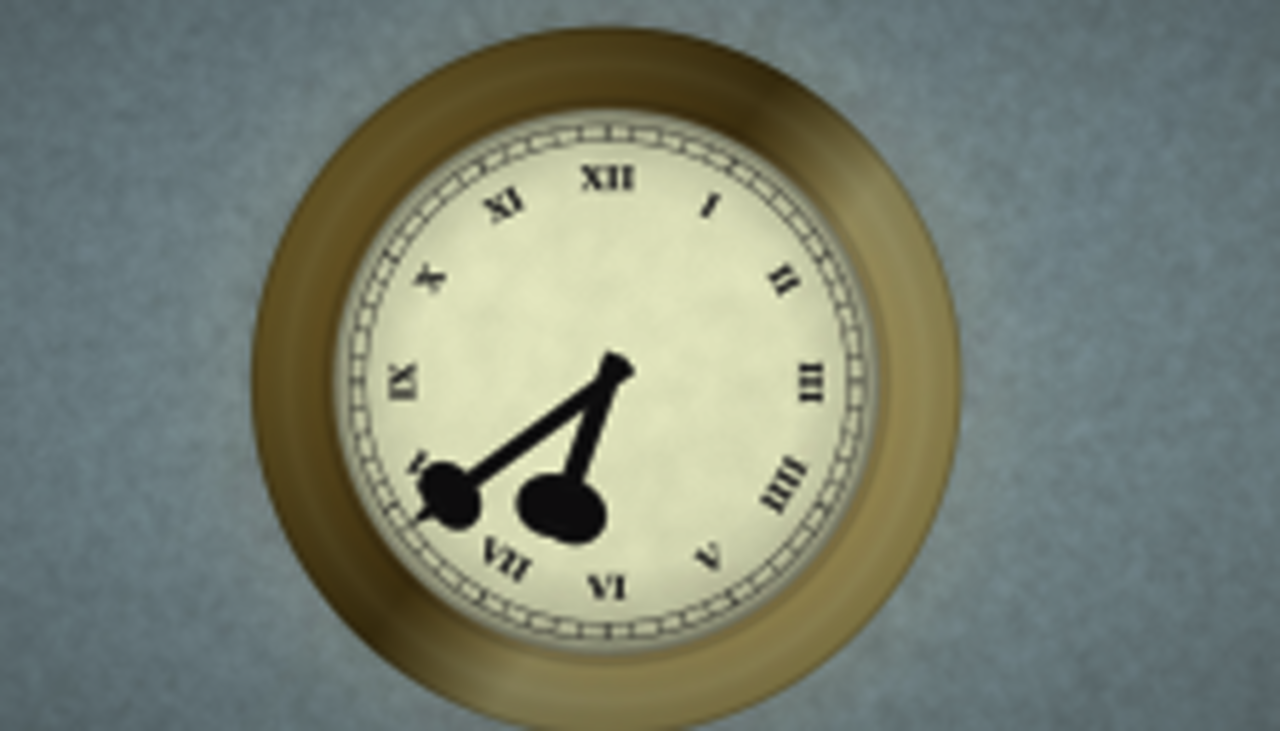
6:39
